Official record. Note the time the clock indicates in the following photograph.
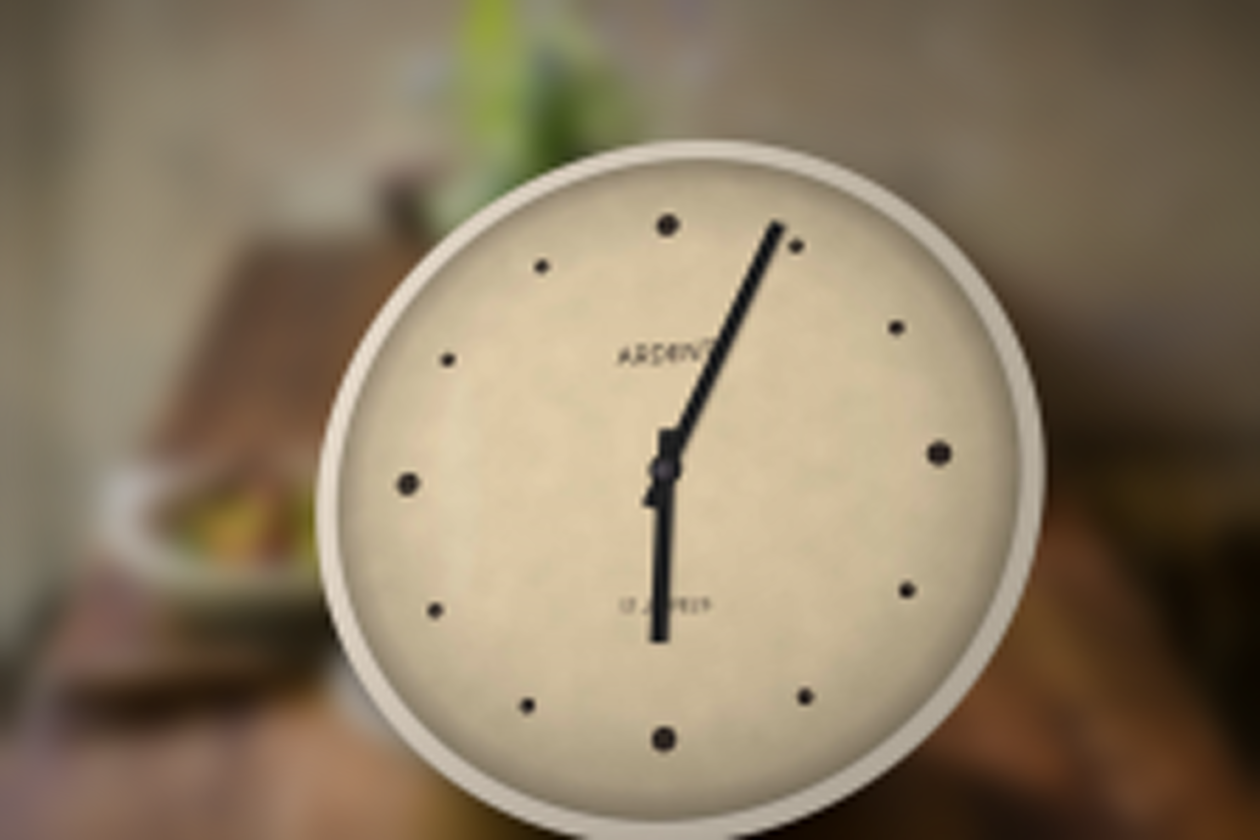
6:04
